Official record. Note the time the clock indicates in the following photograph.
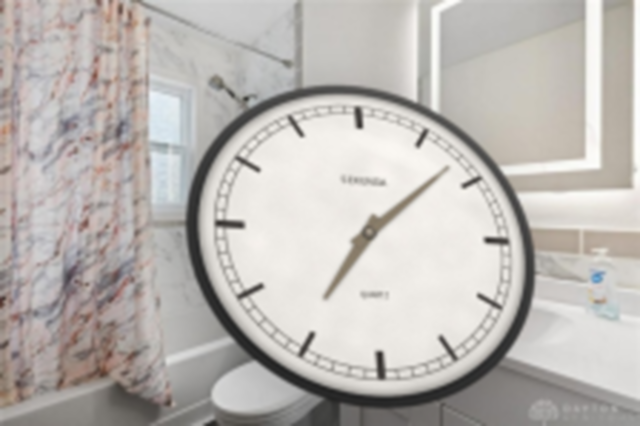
7:08
